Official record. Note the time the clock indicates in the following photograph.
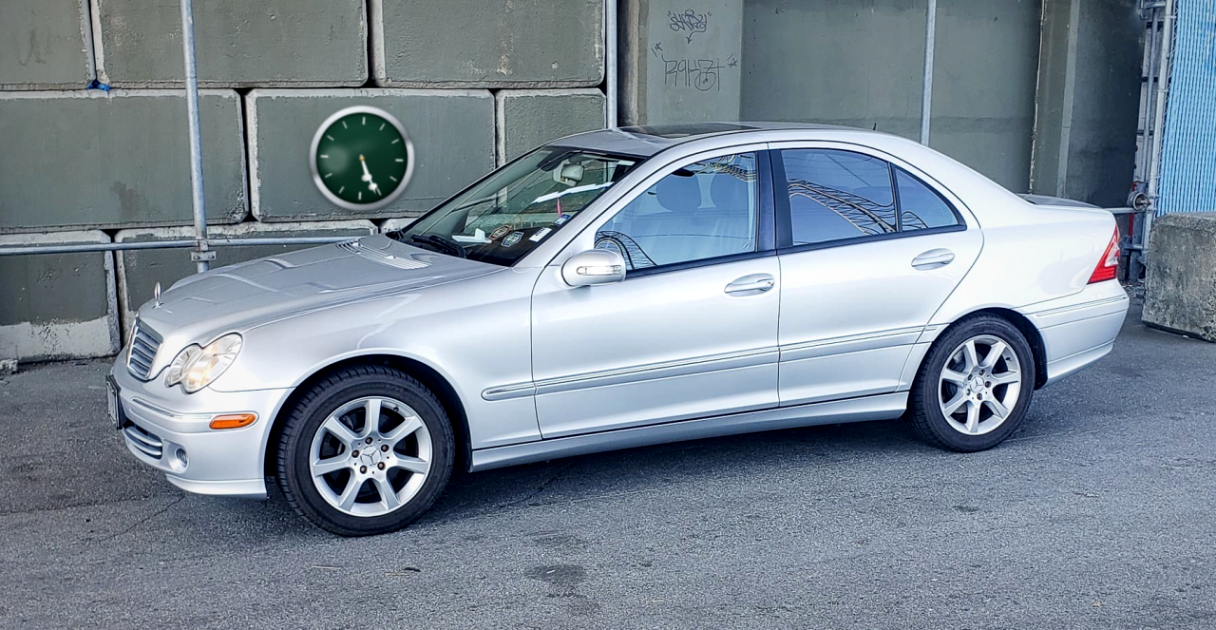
5:26
